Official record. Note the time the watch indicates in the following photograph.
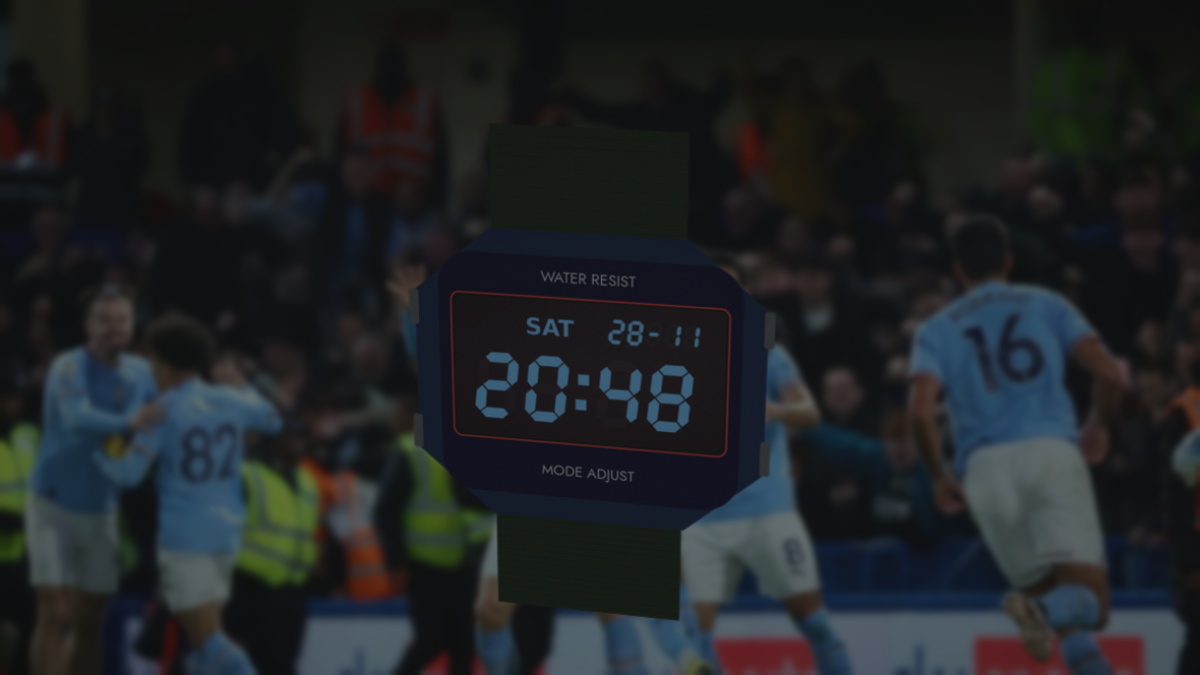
20:48
